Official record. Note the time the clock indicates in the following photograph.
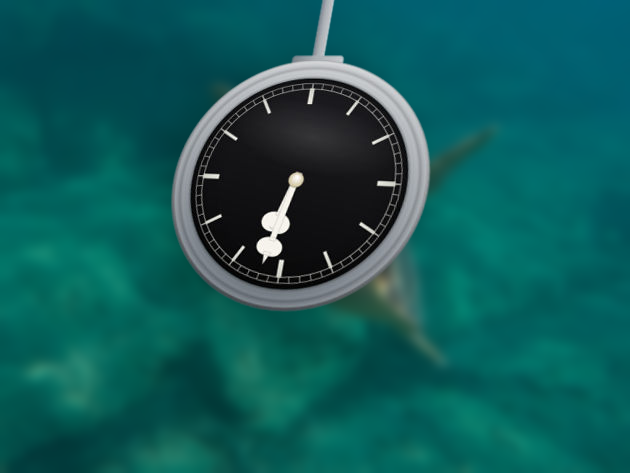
6:32
